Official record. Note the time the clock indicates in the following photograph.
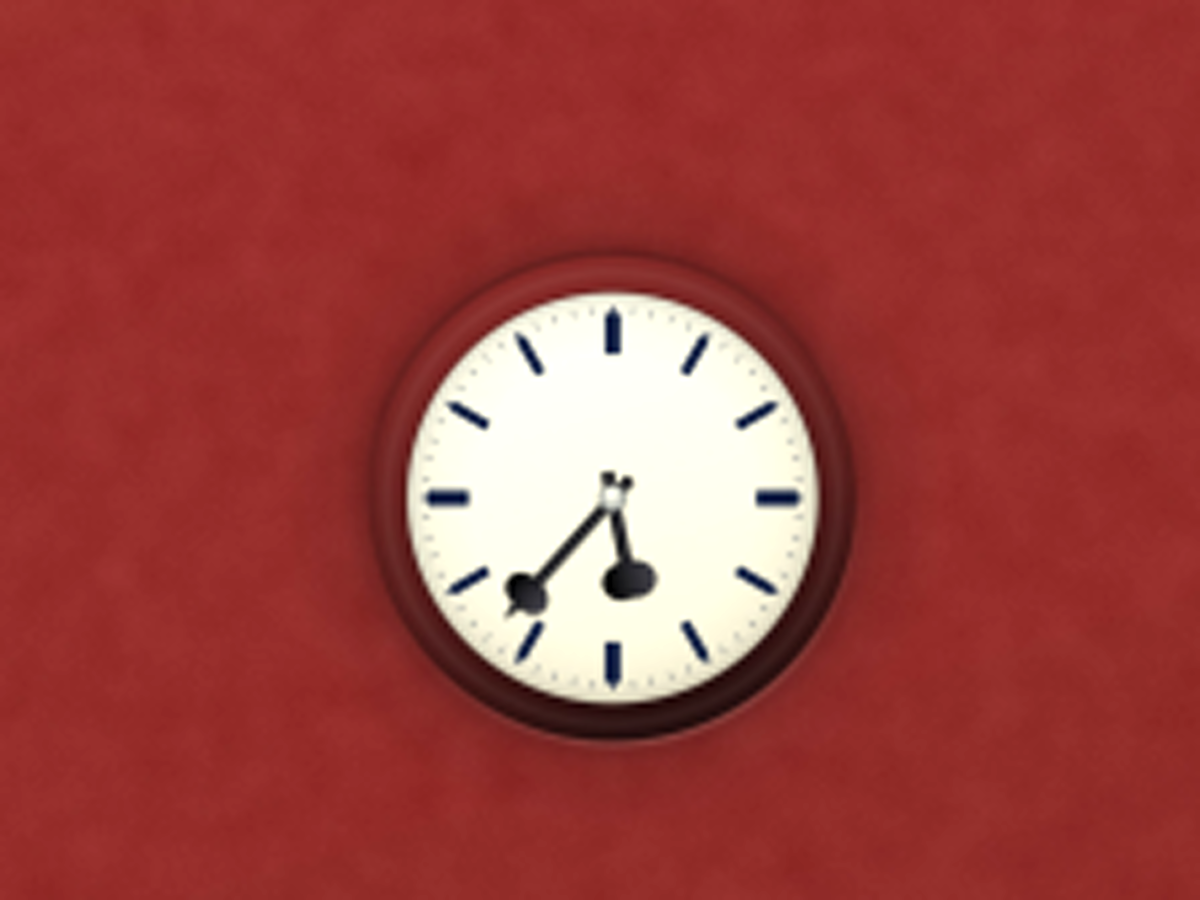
5:37
